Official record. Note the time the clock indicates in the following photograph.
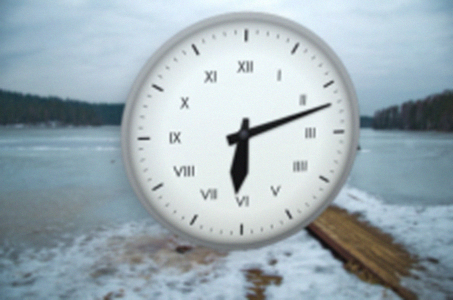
6:12
